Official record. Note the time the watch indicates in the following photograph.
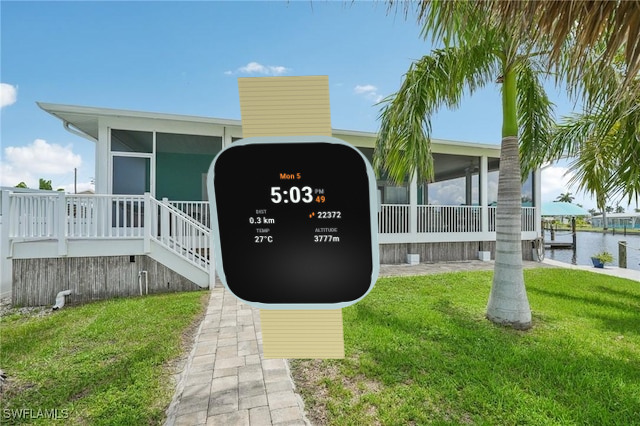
5:03:49
